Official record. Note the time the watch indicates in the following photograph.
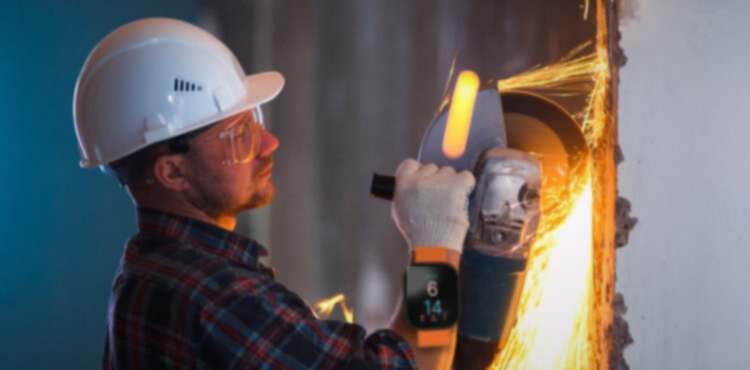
6:14
